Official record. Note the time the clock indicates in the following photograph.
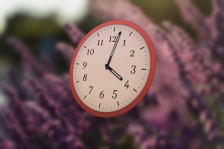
4:02
